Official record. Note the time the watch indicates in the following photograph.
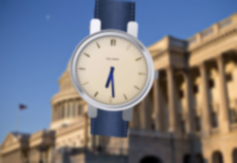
6:29
